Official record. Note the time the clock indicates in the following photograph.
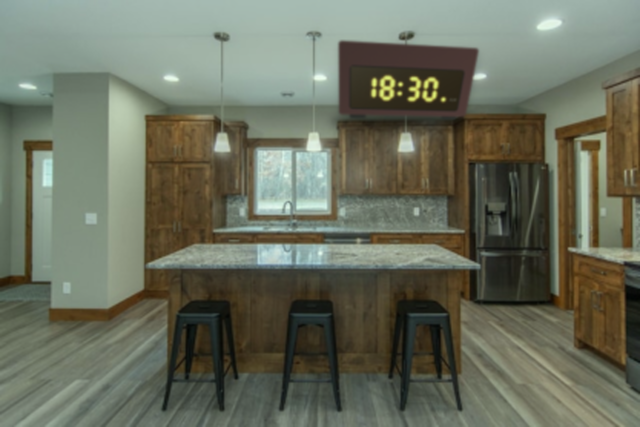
18:30
